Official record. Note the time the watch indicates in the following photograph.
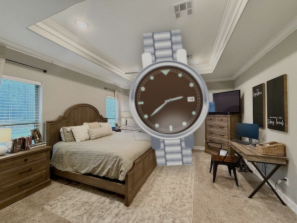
2:39
